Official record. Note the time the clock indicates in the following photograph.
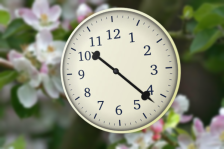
10:22
